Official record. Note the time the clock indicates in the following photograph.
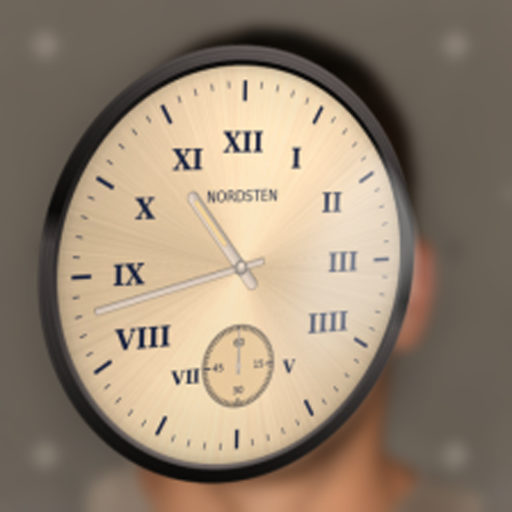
10:43
